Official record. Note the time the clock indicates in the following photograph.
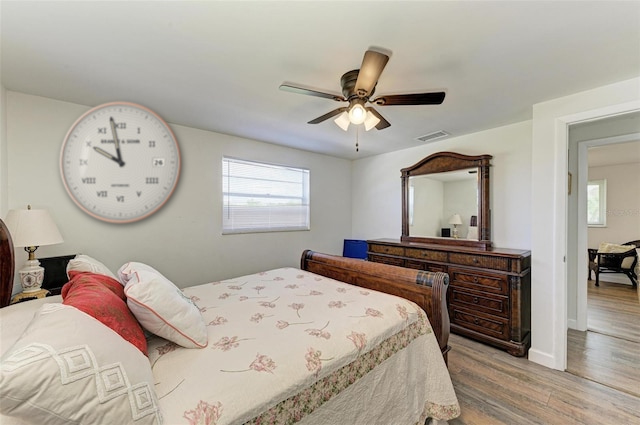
9:58
